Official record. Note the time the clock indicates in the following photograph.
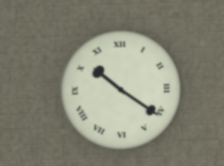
10:21
